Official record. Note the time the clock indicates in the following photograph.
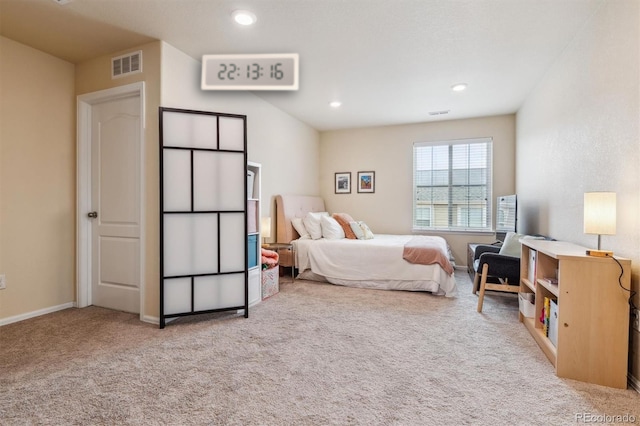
22:13:16
